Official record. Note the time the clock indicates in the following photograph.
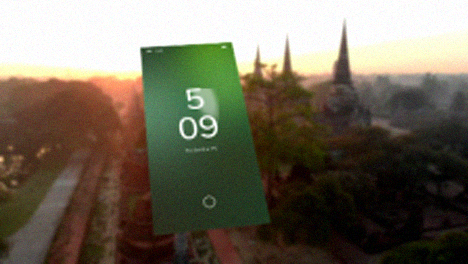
5:09
